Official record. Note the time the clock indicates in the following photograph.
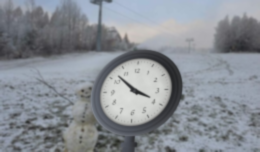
3:52
